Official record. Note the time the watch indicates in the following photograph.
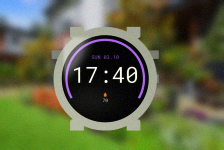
17:40
